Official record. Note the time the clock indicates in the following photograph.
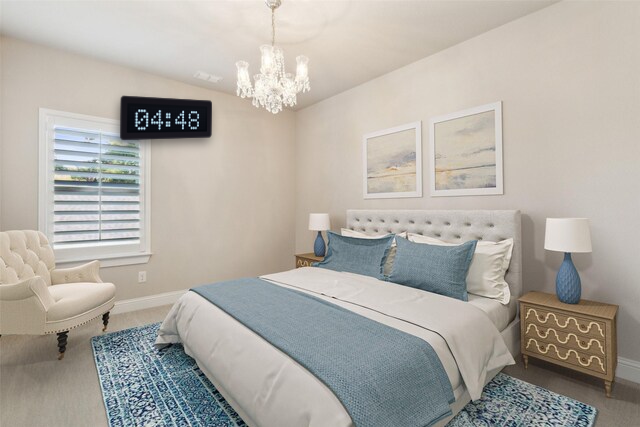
4:48
